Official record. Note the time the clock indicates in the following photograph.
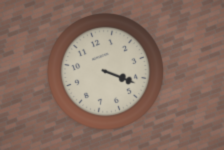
4:22
